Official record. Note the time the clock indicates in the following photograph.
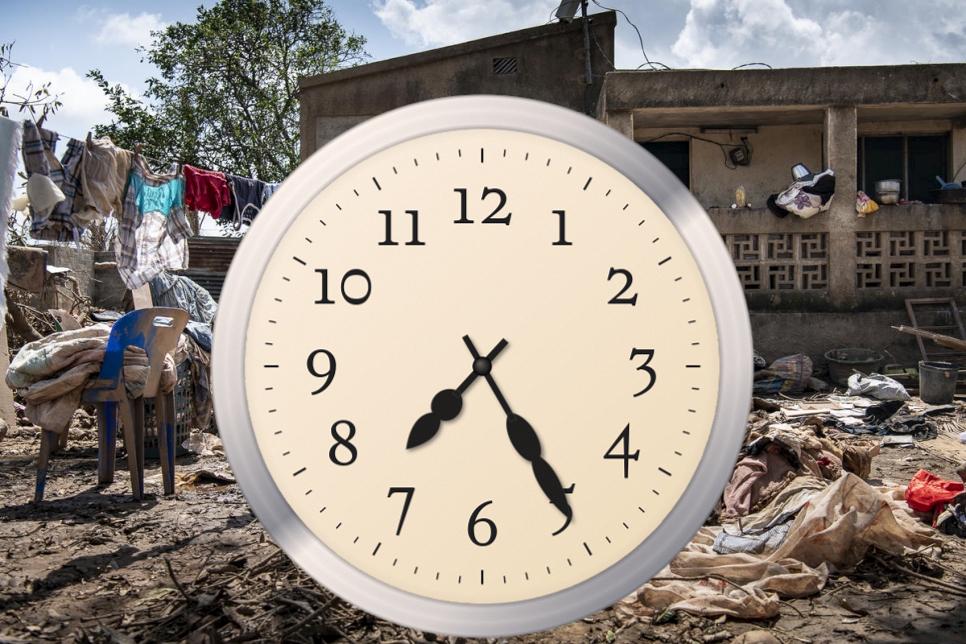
7:25
